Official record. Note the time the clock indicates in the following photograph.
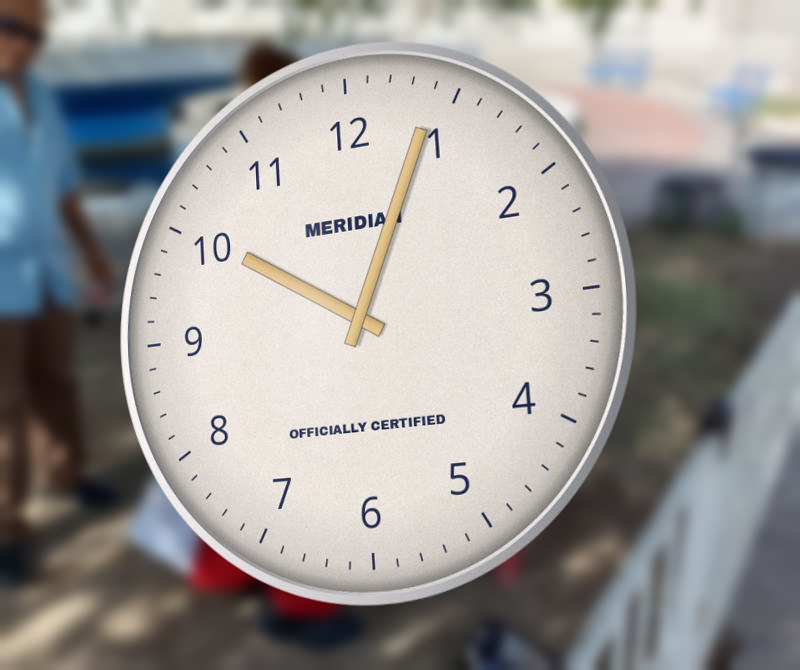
10:04
